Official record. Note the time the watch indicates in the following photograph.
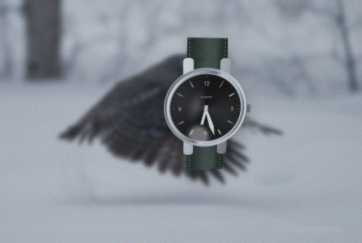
6:27
